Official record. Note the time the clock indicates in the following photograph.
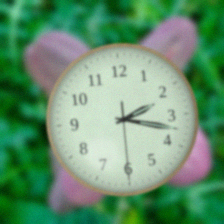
2:17:30
